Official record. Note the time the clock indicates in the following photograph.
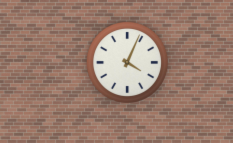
4:04
